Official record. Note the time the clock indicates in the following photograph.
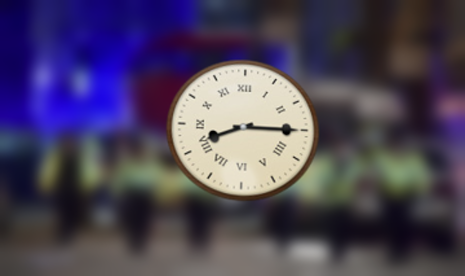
8:15
